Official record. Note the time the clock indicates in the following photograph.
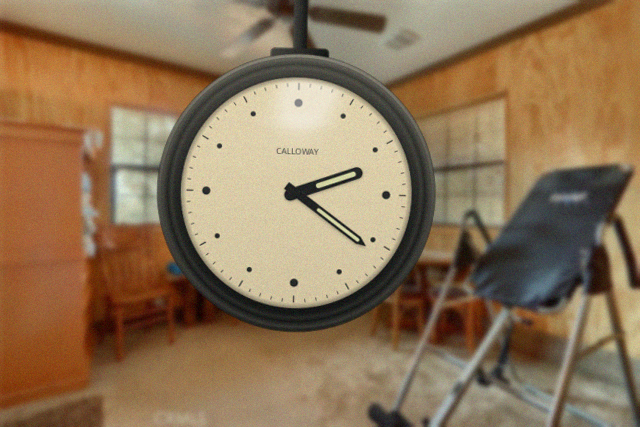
2:21
